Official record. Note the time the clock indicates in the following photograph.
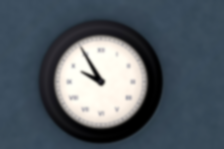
9:55
